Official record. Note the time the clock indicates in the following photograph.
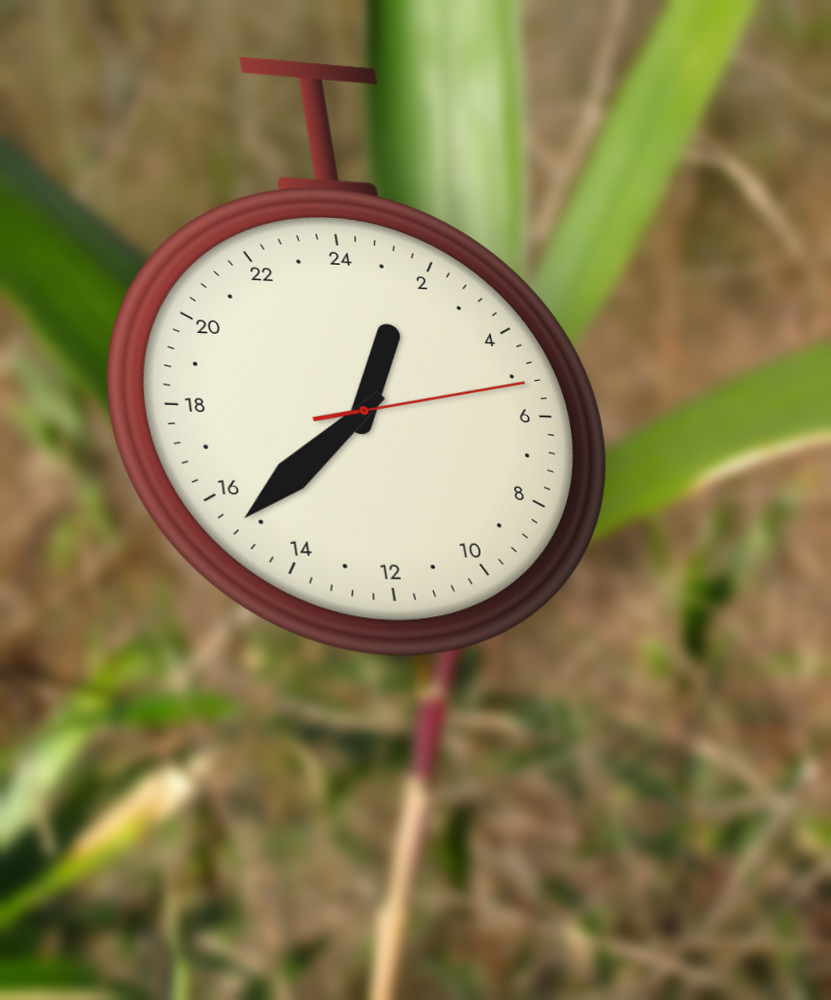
1:38:13
